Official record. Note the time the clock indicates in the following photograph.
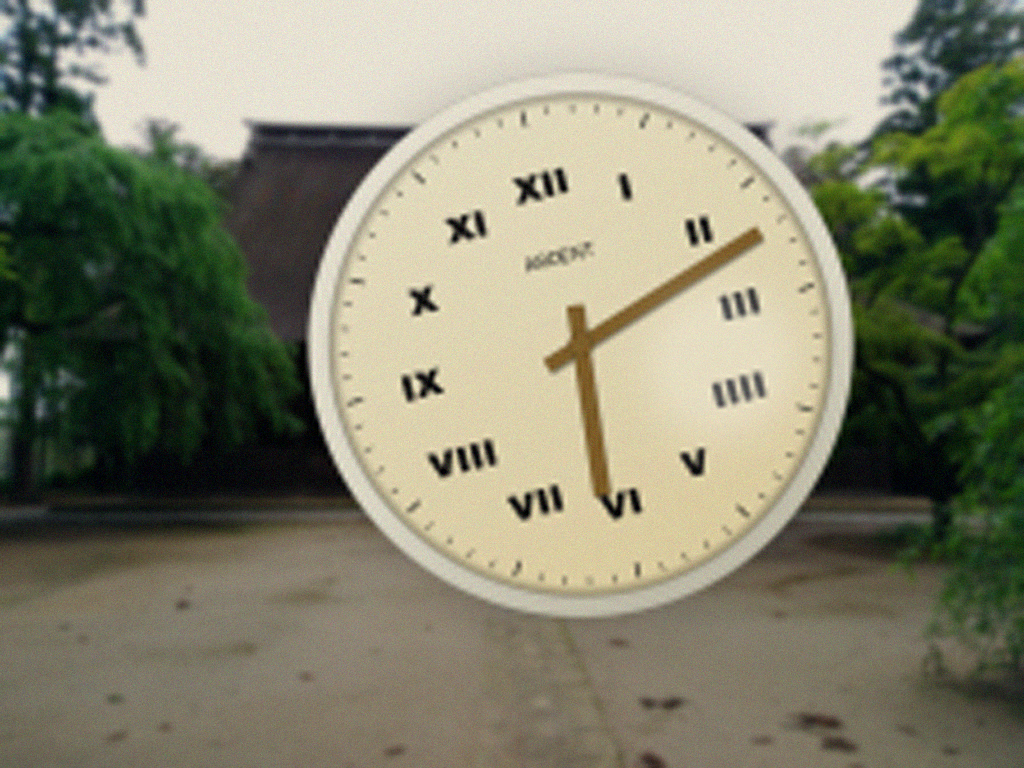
6:12
